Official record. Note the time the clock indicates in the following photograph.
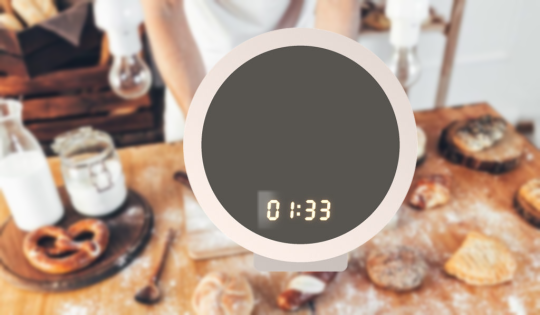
1:33
